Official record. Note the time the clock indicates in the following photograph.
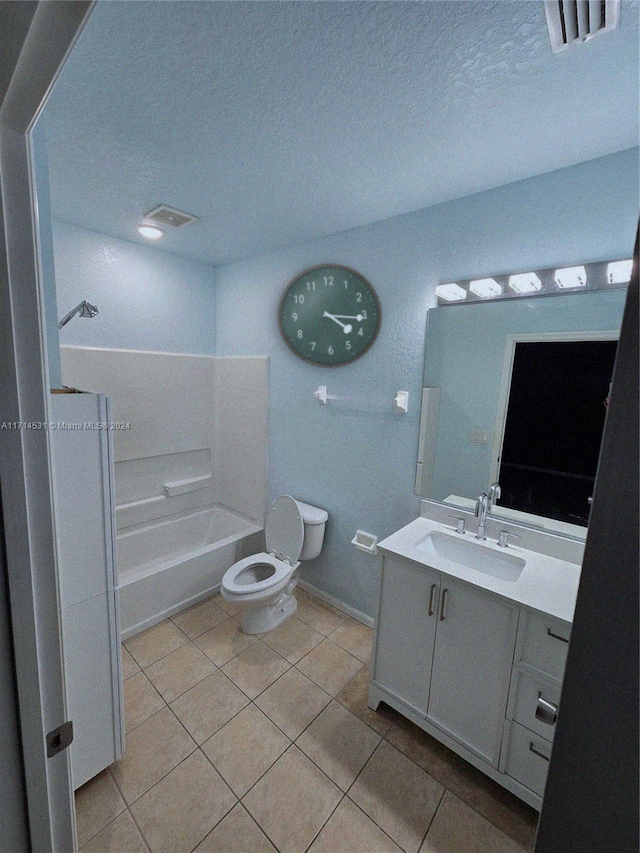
4:16
